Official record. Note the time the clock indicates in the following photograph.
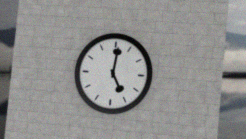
5:01
